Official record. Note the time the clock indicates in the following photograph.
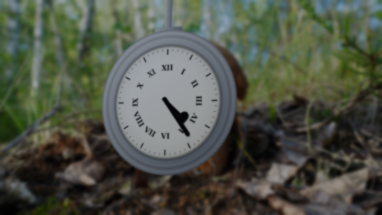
4:24
